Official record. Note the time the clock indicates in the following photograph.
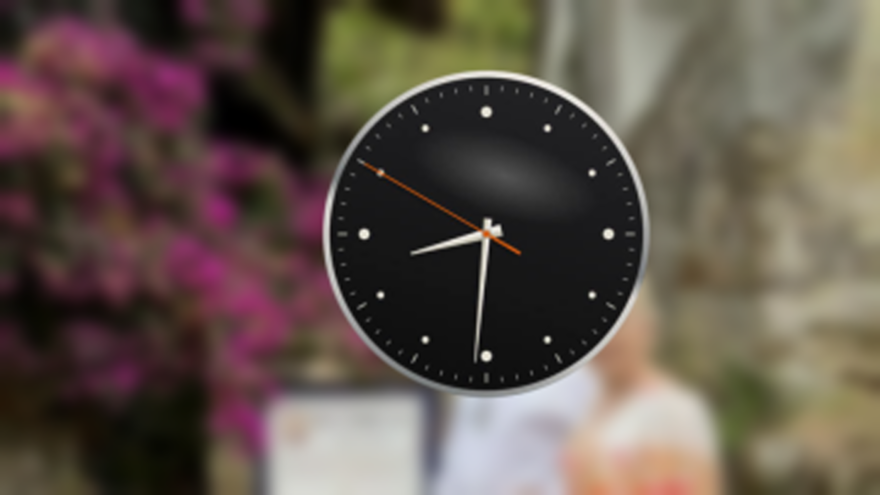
8:30:50
